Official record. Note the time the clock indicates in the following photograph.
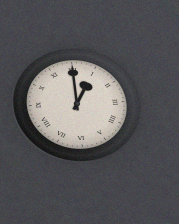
1:00
